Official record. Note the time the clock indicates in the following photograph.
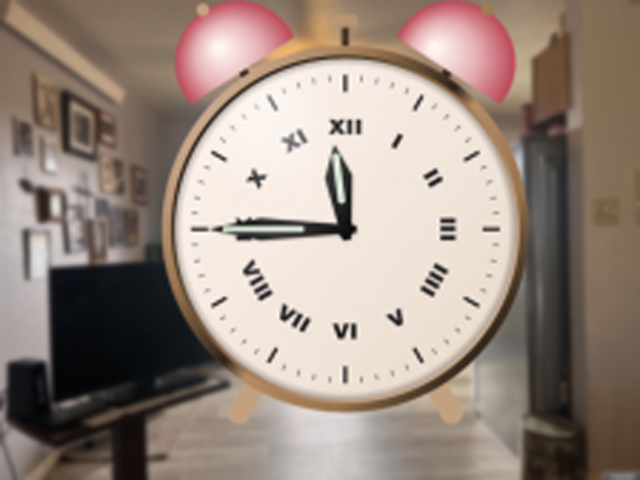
11:45
